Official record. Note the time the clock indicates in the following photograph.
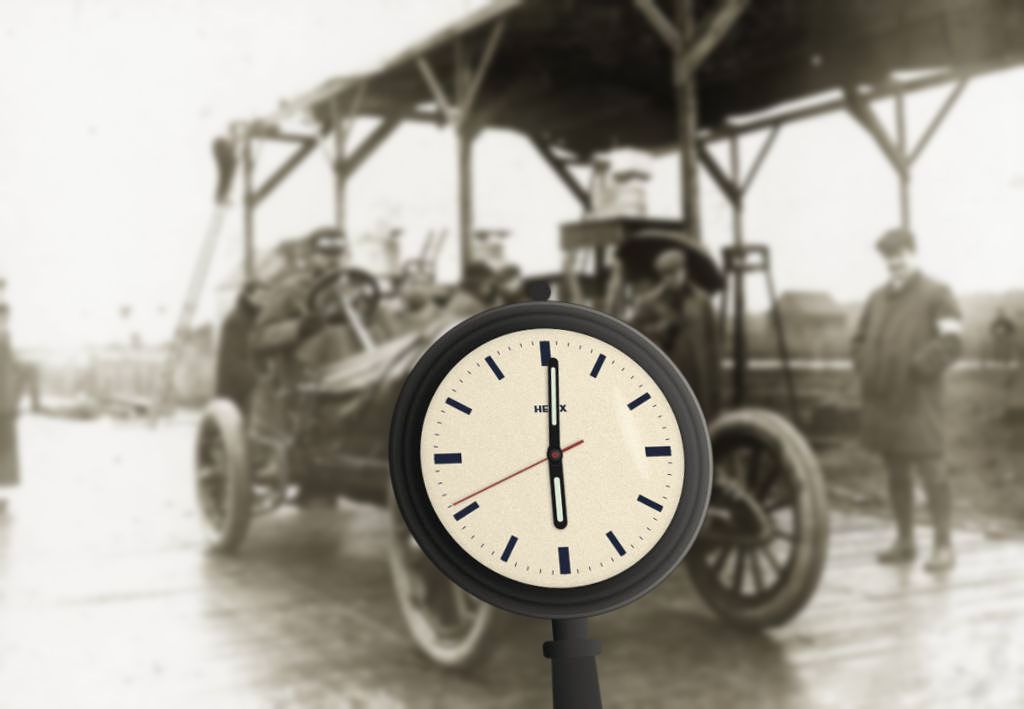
6:00:41
